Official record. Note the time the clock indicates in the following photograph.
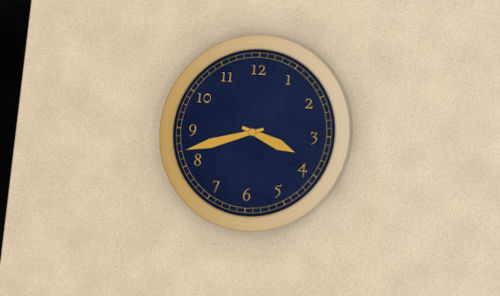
3:42
